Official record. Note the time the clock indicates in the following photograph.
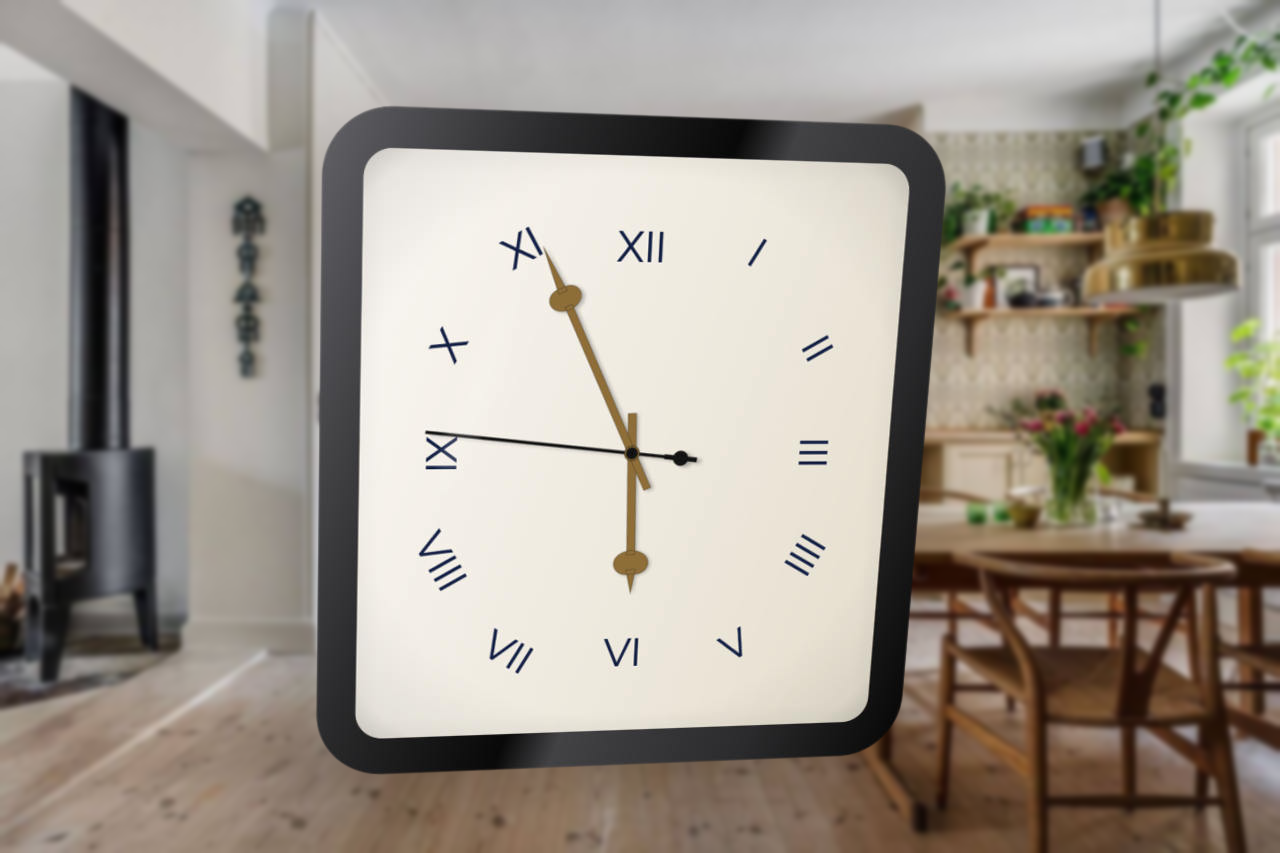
5:55:46
